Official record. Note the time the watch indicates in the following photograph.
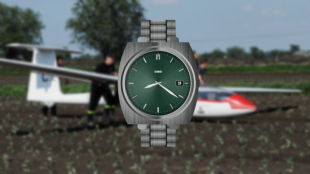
8:21
